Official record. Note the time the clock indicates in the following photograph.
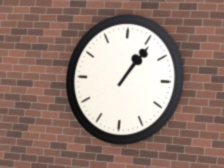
1:06
